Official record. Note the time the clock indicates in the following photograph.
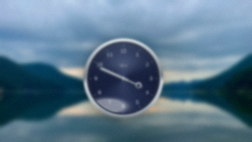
3:49
